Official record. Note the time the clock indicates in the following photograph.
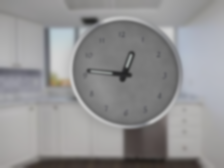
12:46
